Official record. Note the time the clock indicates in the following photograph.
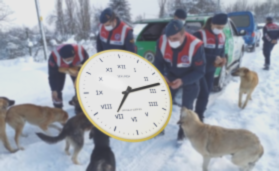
7:13
